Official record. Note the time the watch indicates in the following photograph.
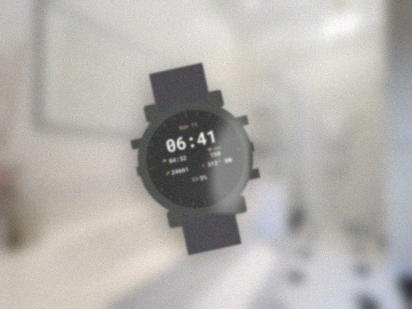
6:41
